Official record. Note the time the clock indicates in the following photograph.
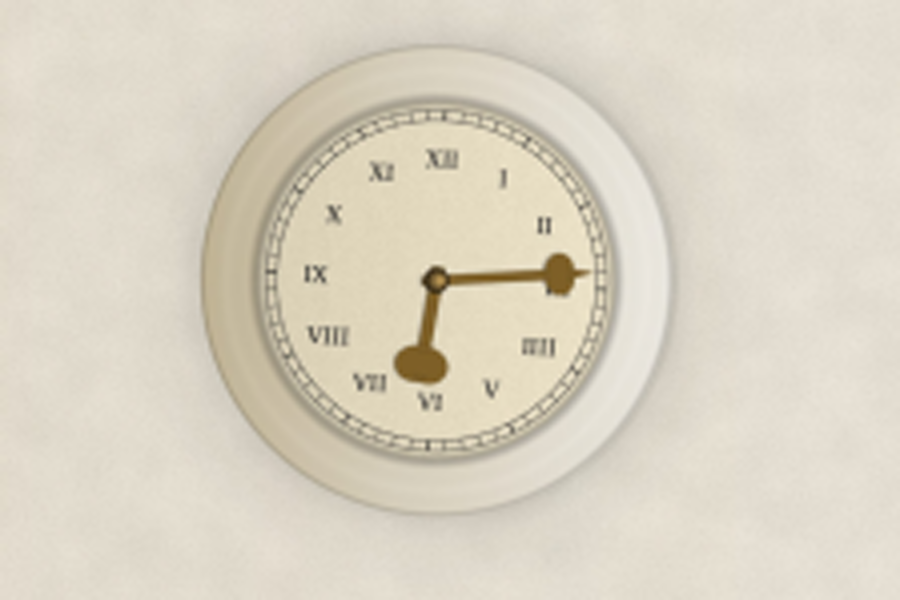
6:14
